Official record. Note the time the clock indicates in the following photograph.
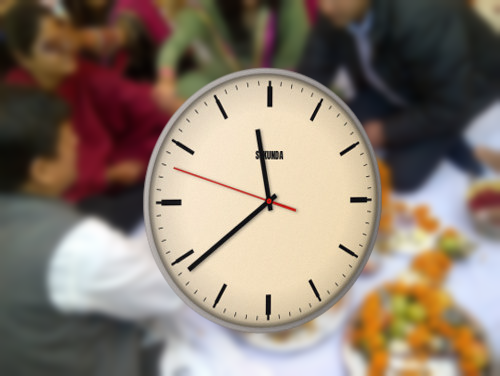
11:38:48
